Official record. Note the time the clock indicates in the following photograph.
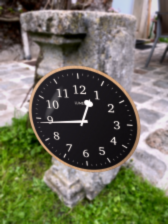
12:44
